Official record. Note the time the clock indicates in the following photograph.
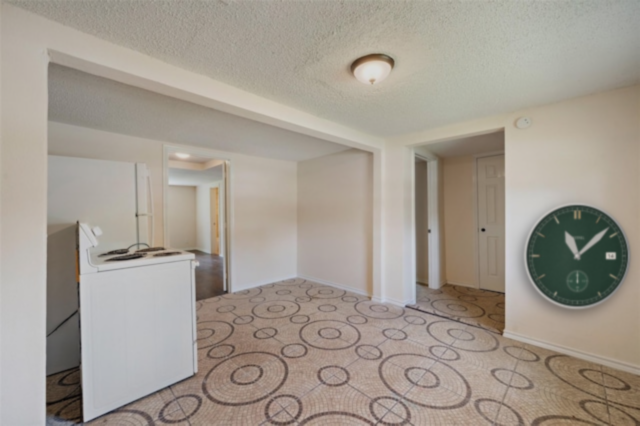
11:08
